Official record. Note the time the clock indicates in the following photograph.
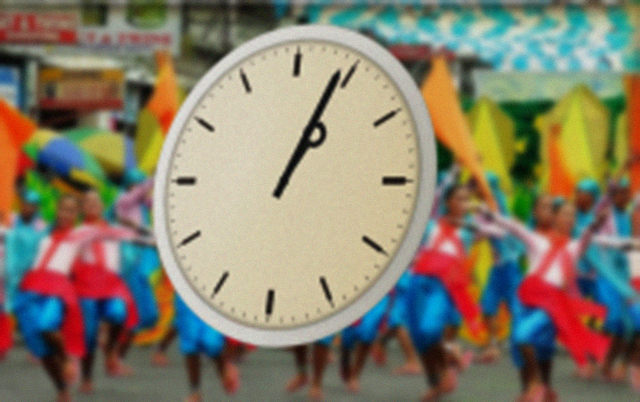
1:04
